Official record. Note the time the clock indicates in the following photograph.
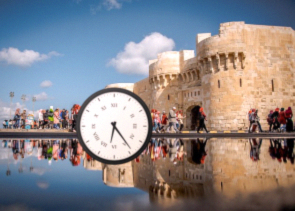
6:24
